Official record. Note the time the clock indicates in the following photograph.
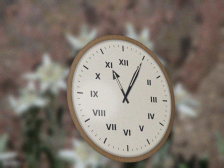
11:05
